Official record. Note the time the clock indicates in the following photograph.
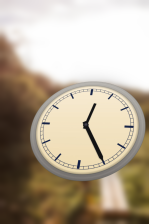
12:25
